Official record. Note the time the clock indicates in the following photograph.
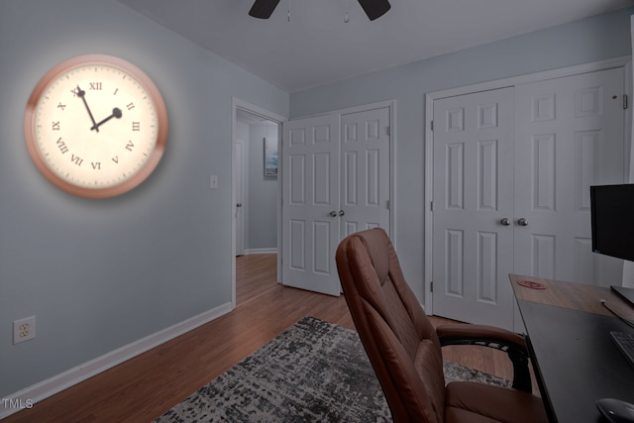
1:56
